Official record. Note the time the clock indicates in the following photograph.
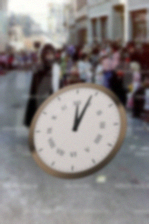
12:04
